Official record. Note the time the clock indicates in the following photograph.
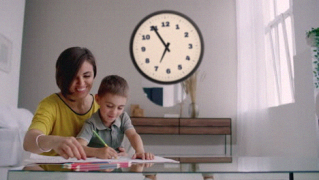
6:55
